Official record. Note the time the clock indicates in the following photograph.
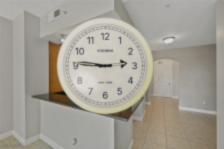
2:46
